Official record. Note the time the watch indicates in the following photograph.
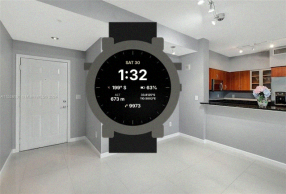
1:32
